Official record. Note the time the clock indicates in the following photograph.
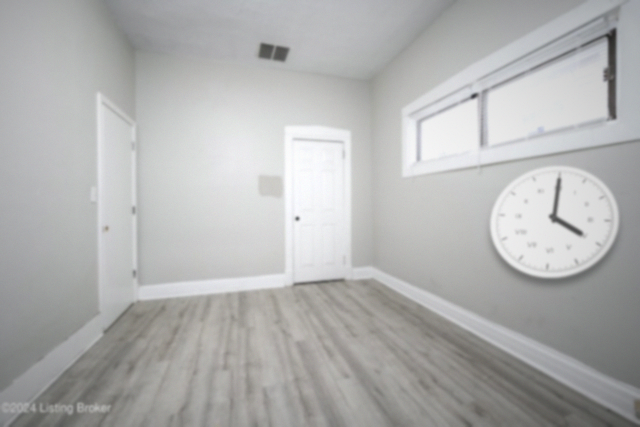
4:00
